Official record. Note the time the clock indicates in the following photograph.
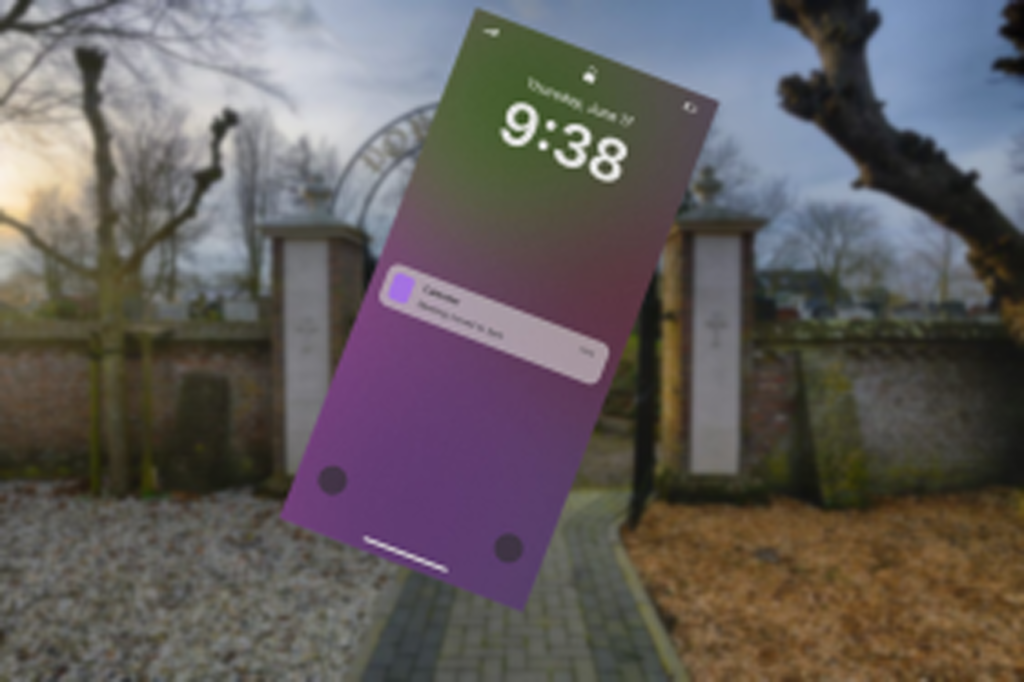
9:38
